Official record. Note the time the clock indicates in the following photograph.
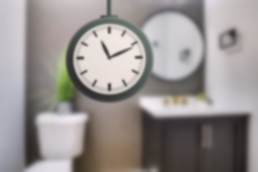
11:11
